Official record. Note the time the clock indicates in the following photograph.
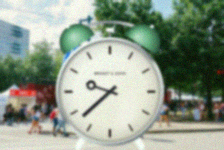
9:38
